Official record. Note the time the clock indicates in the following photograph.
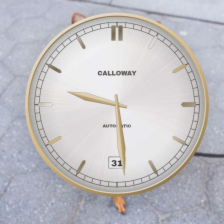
9:29
